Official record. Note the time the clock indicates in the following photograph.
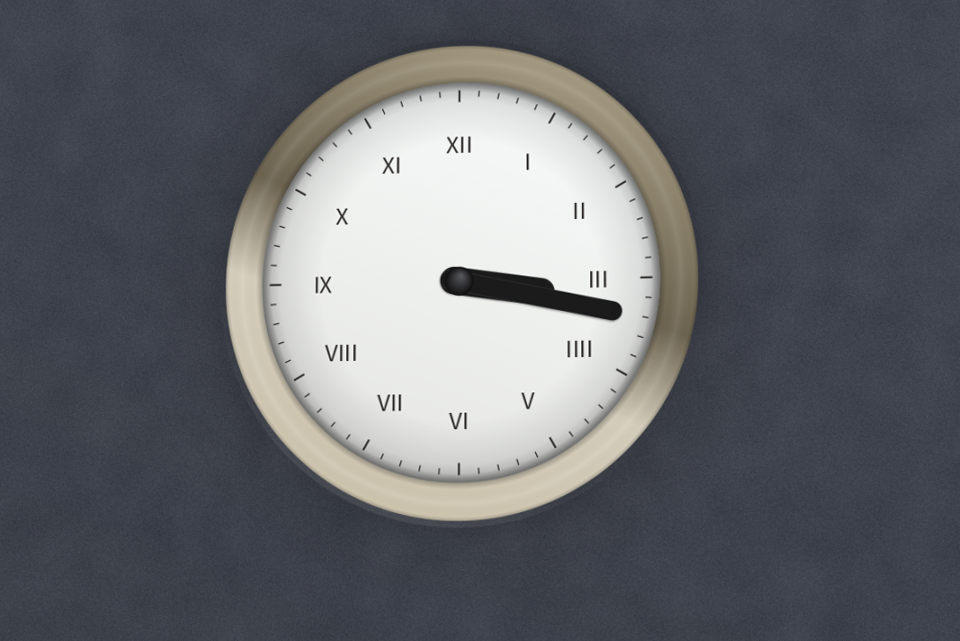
3:17
